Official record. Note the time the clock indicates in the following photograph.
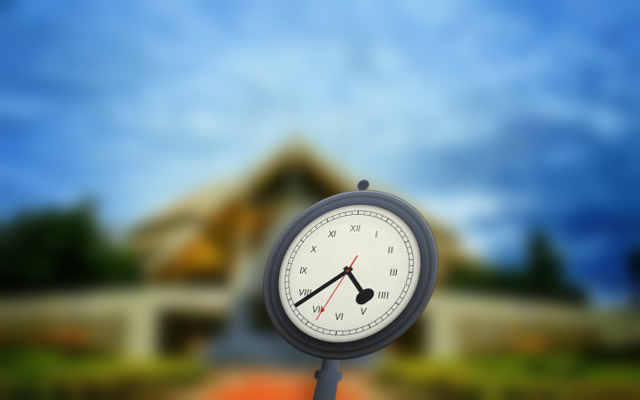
4:38:34
